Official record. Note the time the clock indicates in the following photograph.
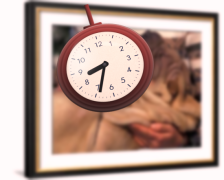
8:34
